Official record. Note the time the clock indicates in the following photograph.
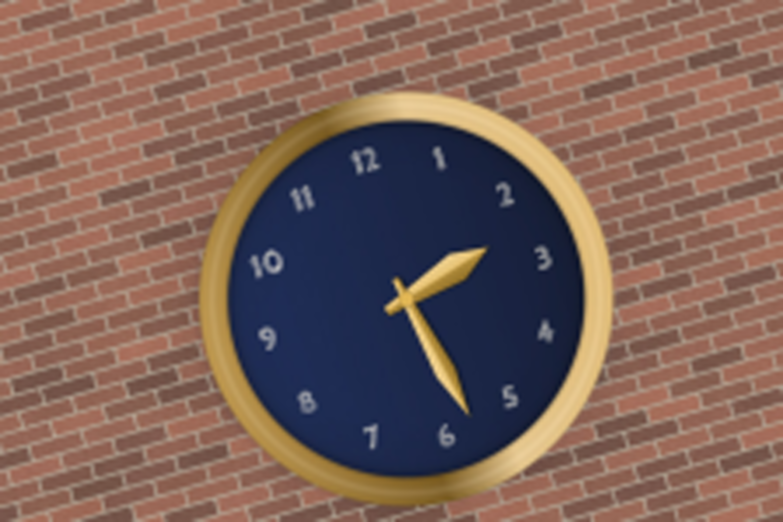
2:28
